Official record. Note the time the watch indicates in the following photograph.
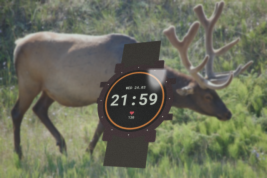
21:59
